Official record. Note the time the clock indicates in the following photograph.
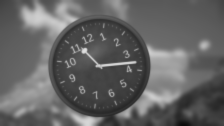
11:18
